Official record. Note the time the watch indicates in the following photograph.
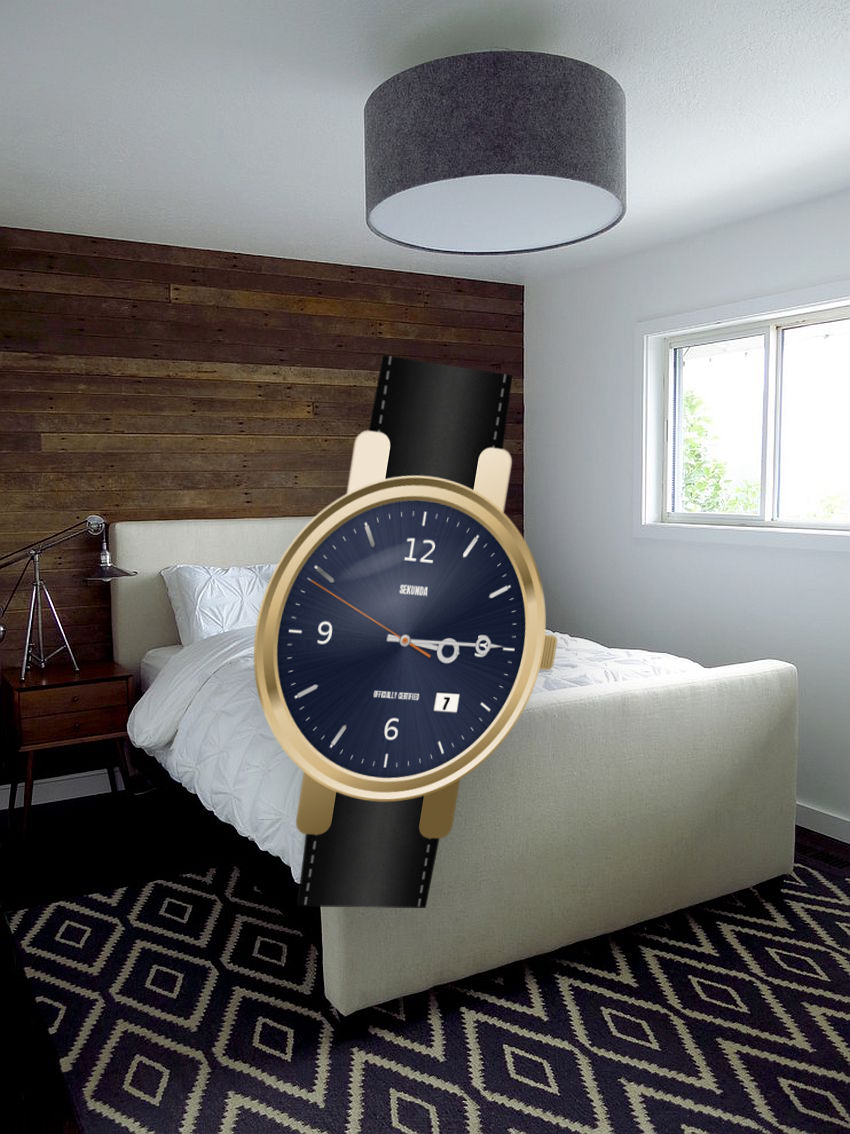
3:14:49
